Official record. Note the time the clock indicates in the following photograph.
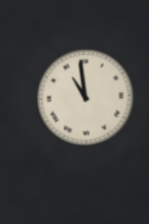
10:59
